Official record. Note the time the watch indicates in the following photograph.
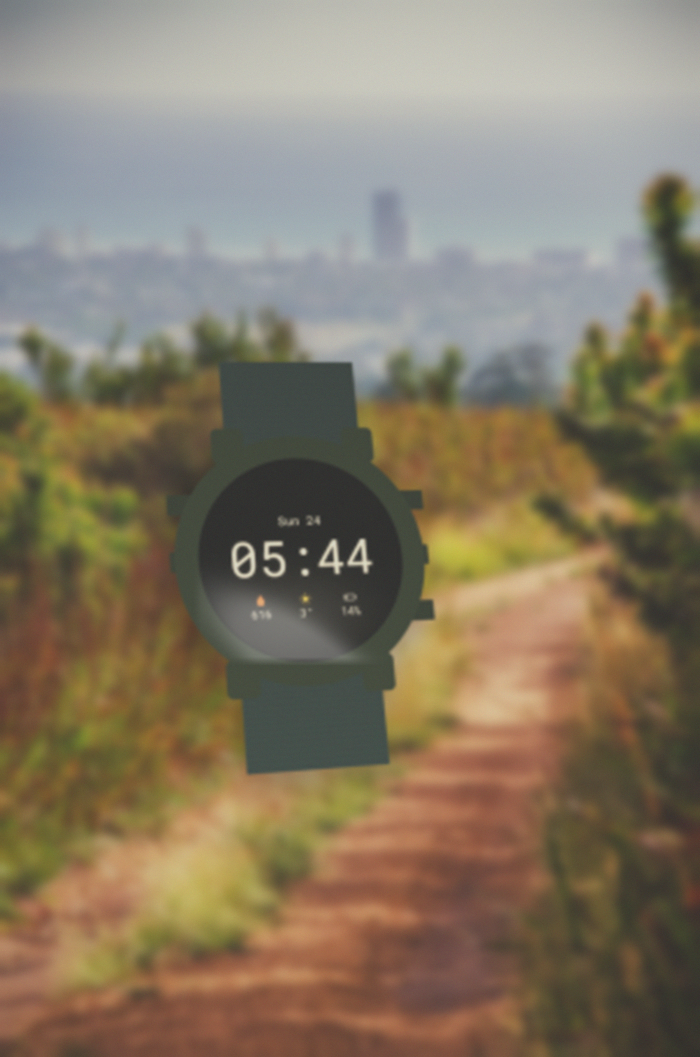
5:44
